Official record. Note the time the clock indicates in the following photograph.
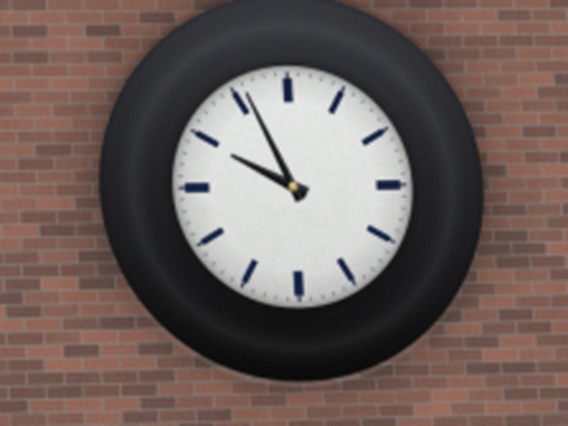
9:56
